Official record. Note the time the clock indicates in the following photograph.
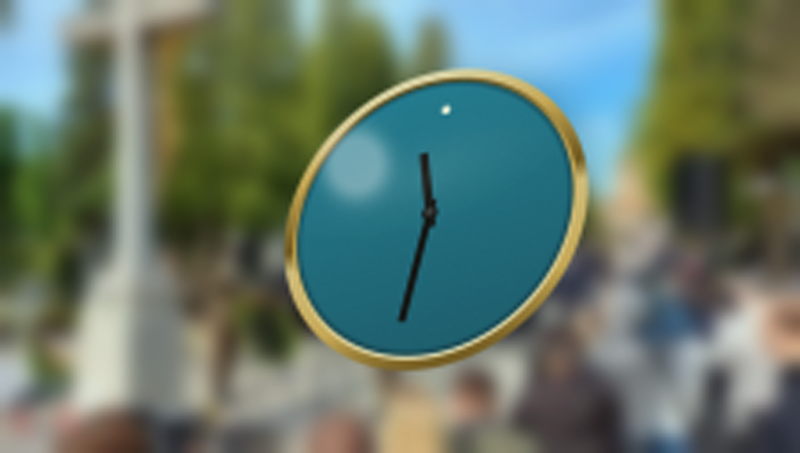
11:31
